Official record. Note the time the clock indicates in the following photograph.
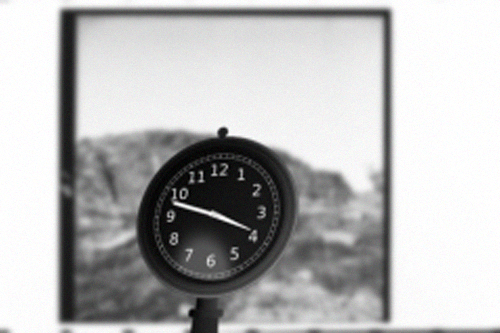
3:48
